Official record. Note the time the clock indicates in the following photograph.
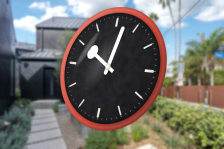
10:02
